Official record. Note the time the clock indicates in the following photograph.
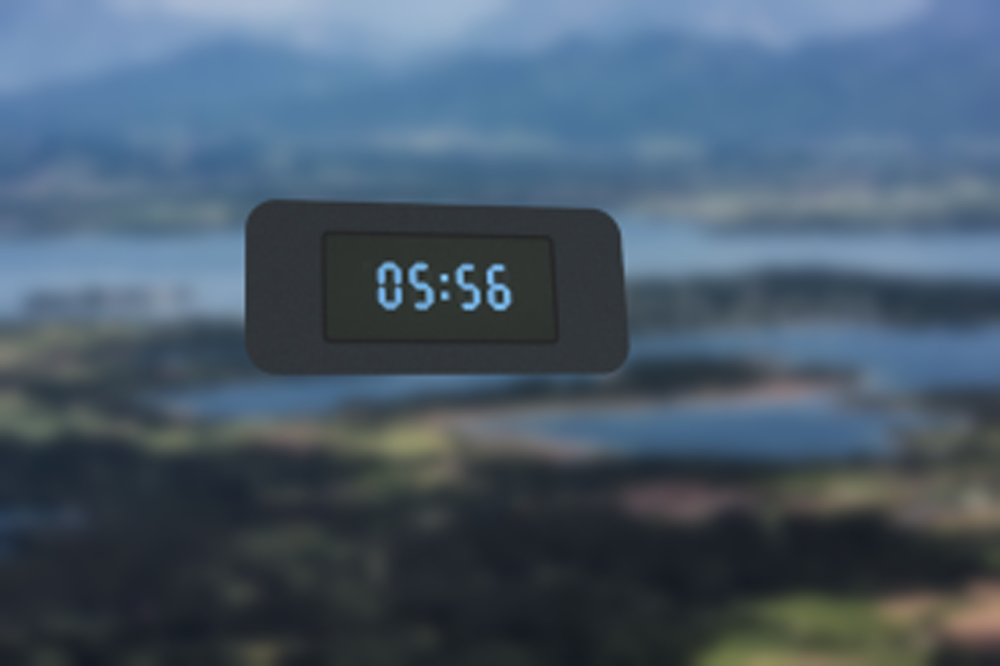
5:56
